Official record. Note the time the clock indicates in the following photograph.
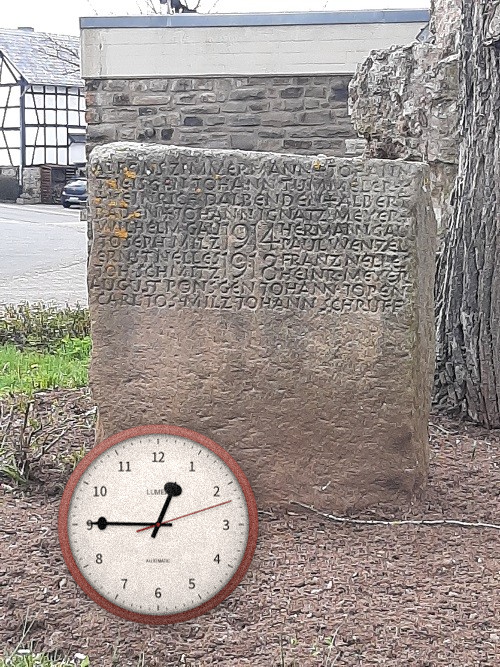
12:45:12
